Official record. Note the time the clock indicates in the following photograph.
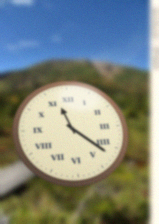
11:22
